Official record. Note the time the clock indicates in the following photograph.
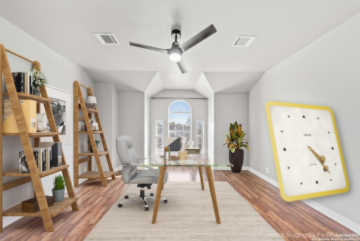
4:24
